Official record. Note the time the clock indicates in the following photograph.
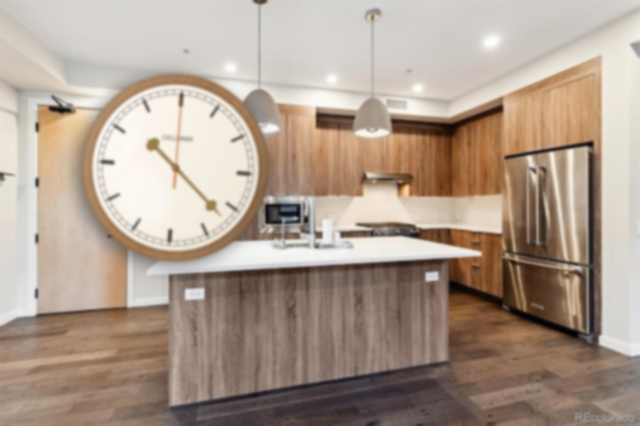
10:22:00
